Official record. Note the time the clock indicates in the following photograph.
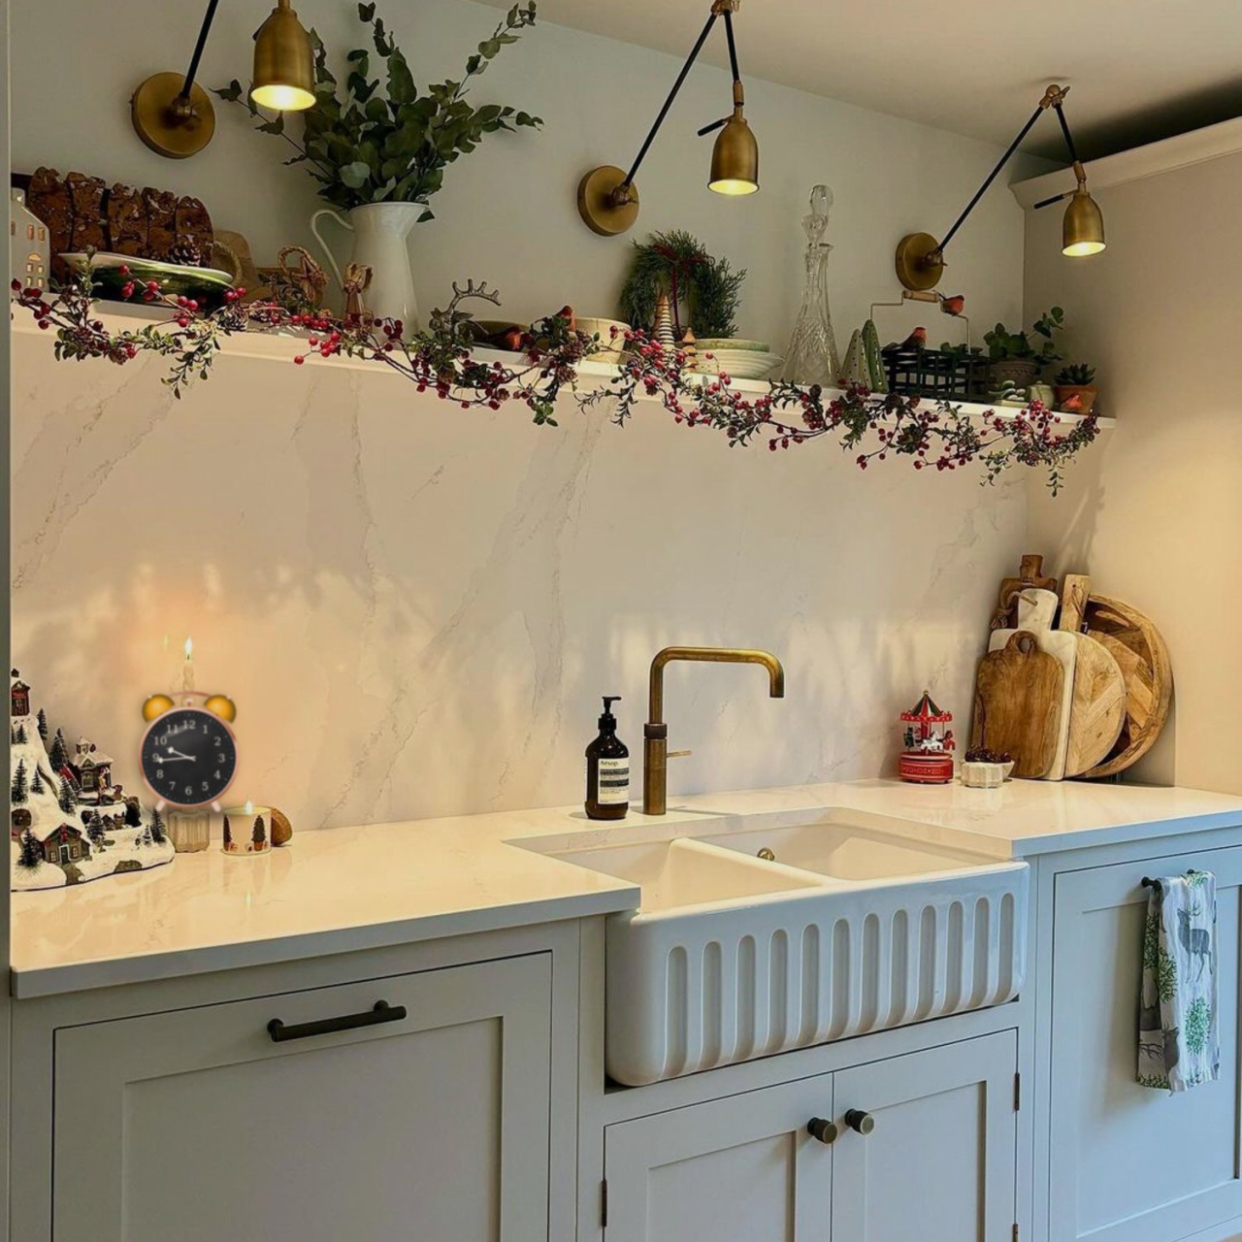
9:44
